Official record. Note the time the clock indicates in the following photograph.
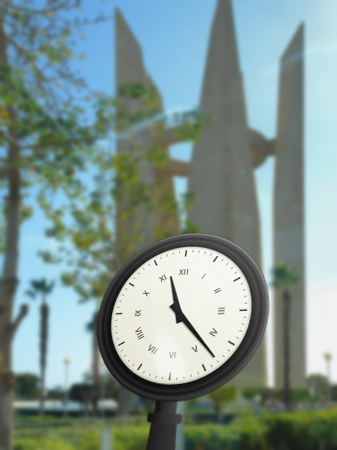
11:23
